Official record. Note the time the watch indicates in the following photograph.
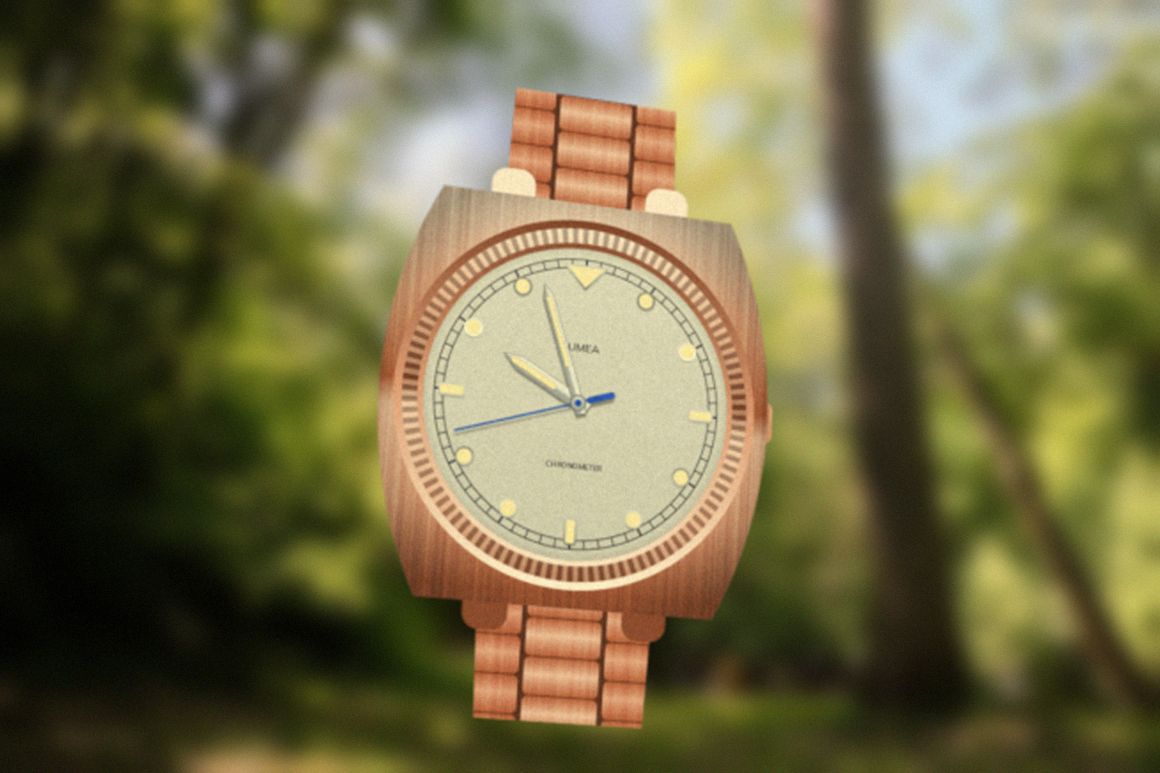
9:56:42
